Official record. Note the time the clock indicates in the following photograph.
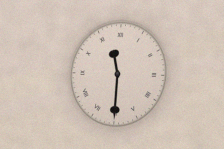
11:30
